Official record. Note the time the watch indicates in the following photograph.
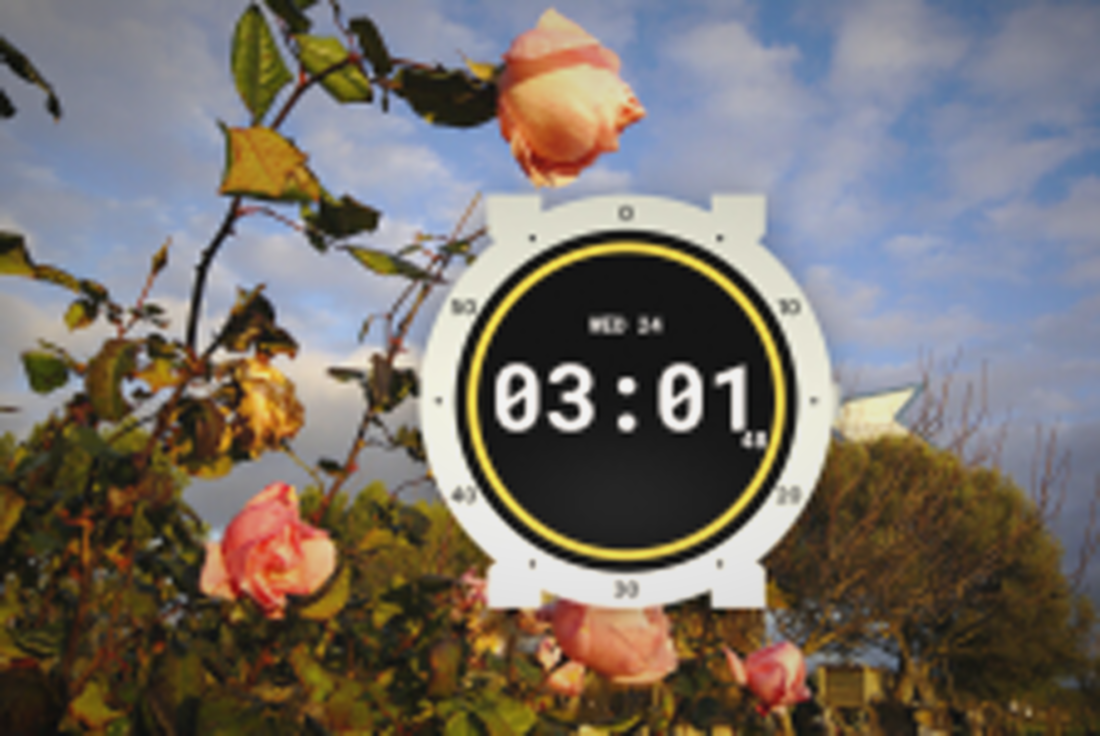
3:01
